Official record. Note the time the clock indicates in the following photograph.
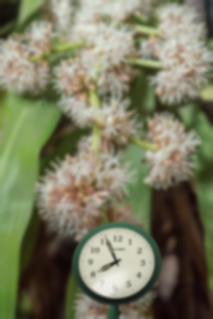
7:56
